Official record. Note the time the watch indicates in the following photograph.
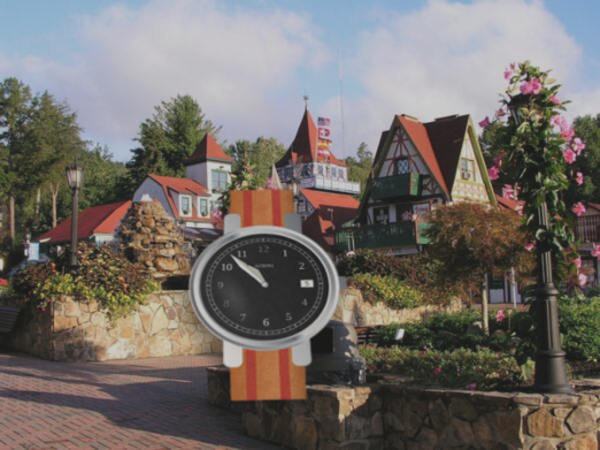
10:53
